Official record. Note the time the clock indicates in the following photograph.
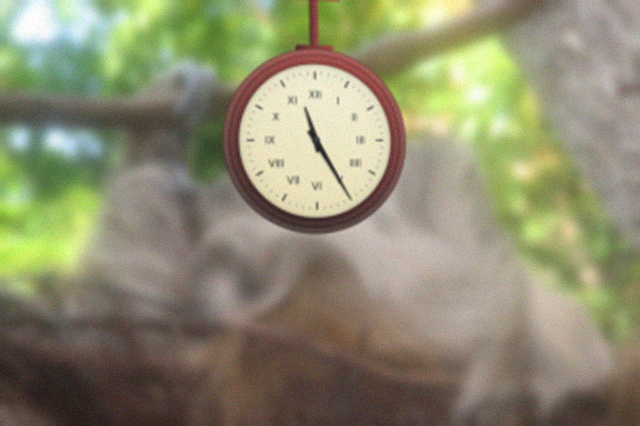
11:25
